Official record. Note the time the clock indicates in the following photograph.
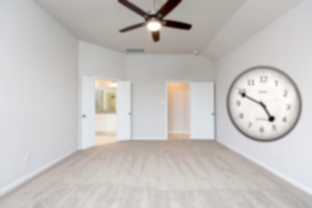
4:49
